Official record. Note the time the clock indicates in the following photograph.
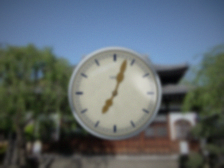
7:03
